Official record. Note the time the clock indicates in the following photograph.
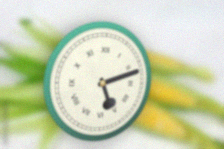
5:12
